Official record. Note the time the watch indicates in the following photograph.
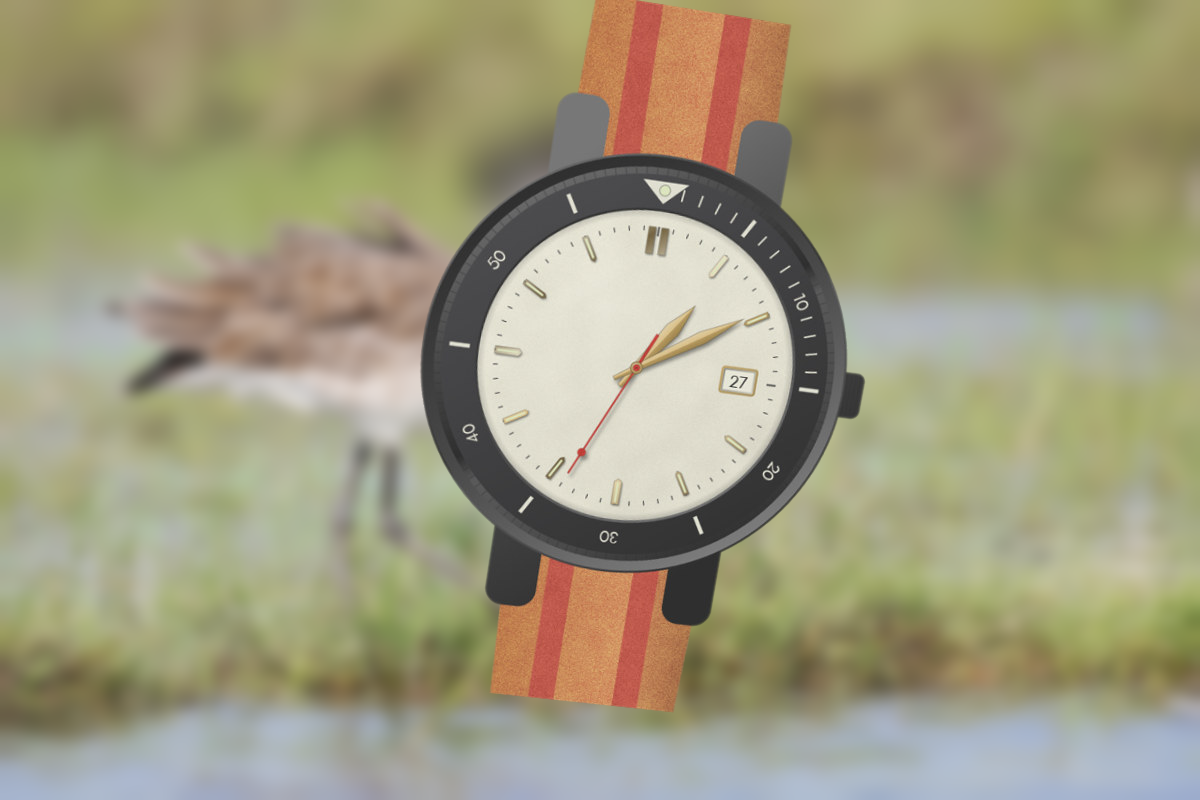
1:09:34
